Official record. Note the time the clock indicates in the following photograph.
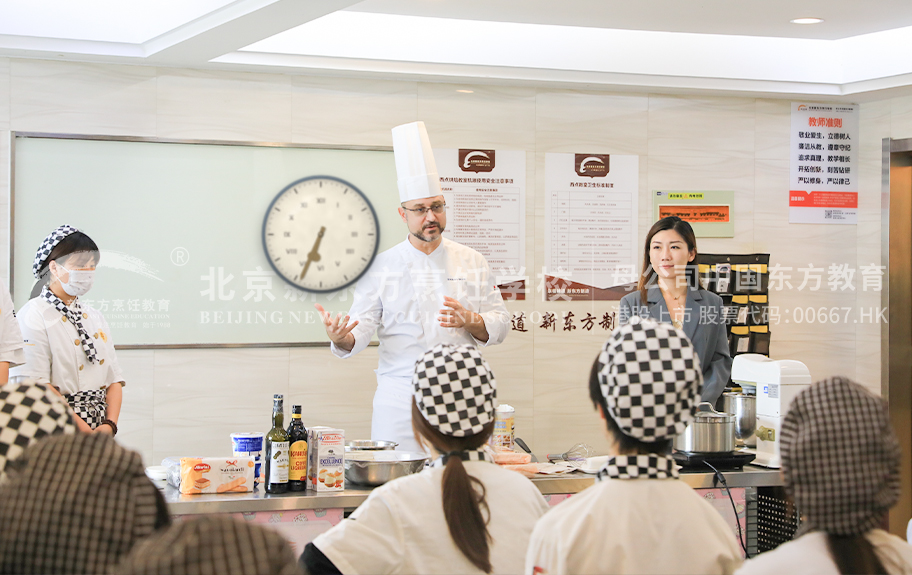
6:34
